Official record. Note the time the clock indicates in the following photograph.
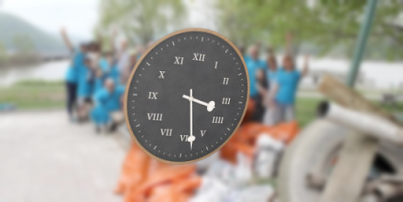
3:28
